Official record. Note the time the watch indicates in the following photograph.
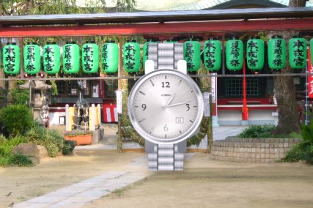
1:13
